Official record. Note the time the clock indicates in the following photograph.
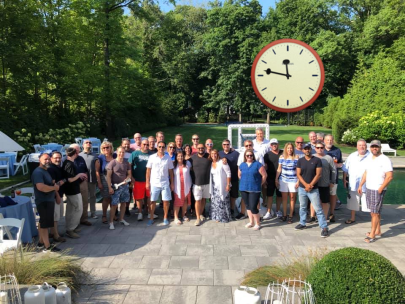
11:47
